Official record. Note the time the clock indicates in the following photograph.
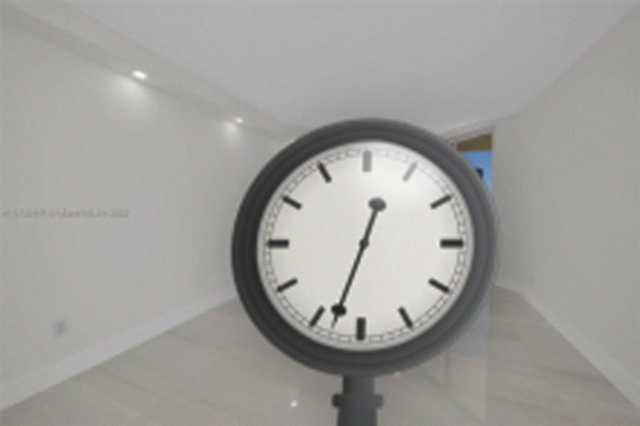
12:33
